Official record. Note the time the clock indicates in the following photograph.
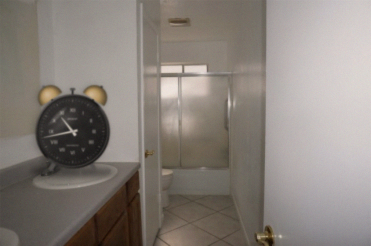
10:43
